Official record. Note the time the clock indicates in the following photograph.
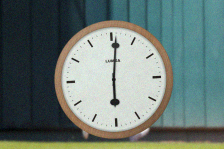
6:01
